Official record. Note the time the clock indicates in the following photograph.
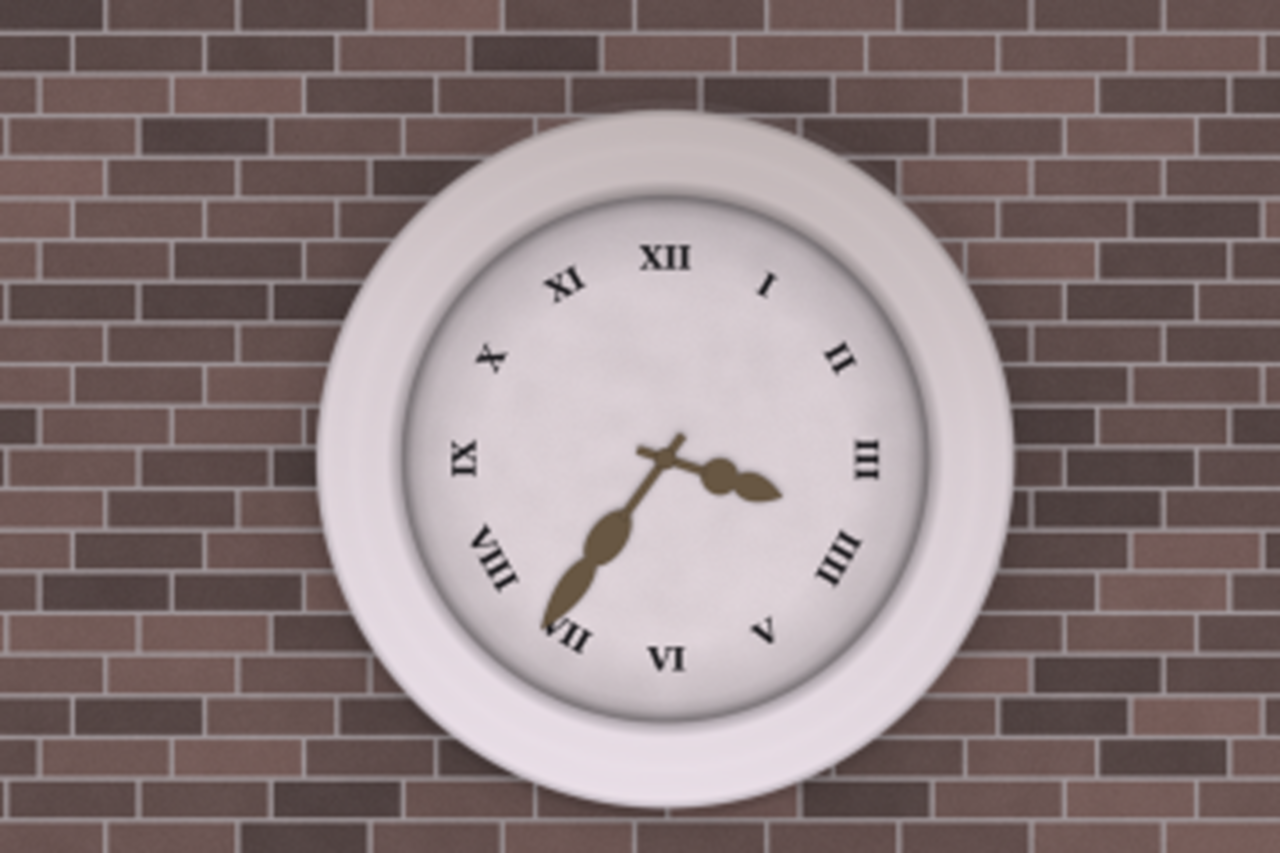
3:36
